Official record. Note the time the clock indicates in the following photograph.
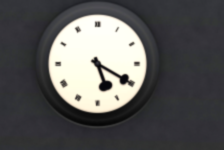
5:20
